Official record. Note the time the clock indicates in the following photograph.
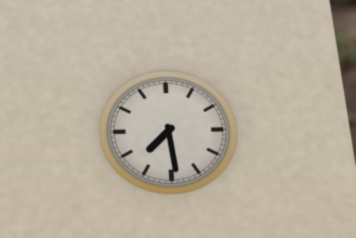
7:29
